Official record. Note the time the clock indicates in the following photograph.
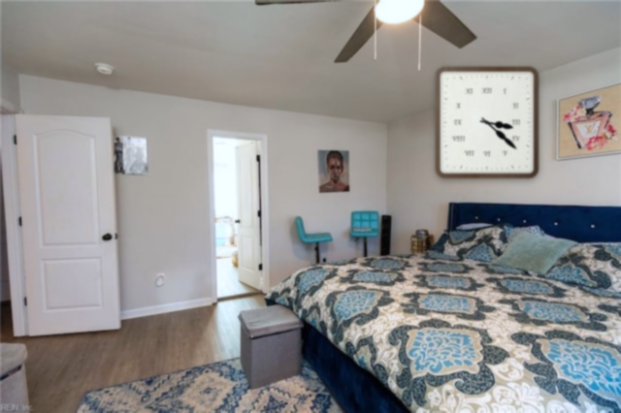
3:22
